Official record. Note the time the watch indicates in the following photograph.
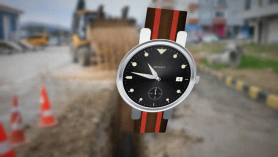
10:47
